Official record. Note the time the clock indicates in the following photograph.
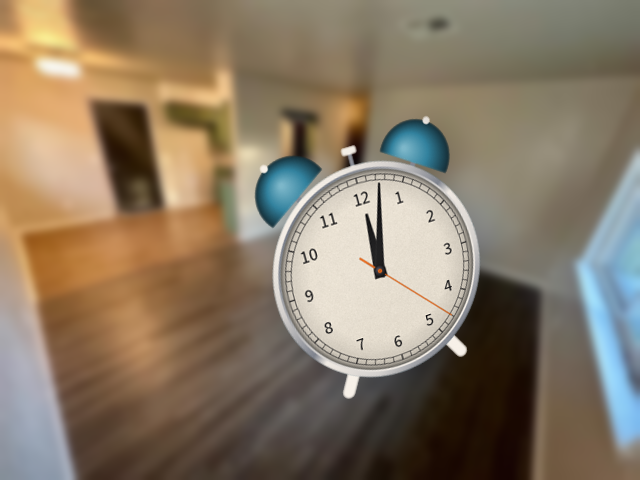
12:02:23
